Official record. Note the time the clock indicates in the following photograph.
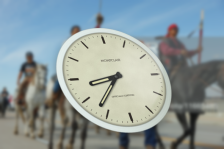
8:37
